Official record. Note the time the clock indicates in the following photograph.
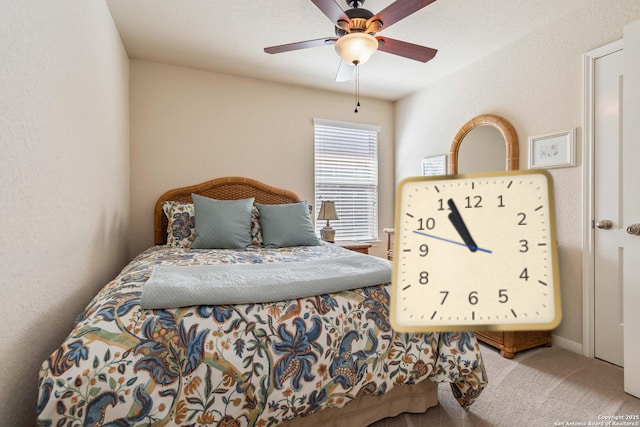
10:55:48
